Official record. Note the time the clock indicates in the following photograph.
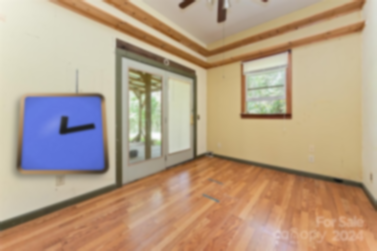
12:13
